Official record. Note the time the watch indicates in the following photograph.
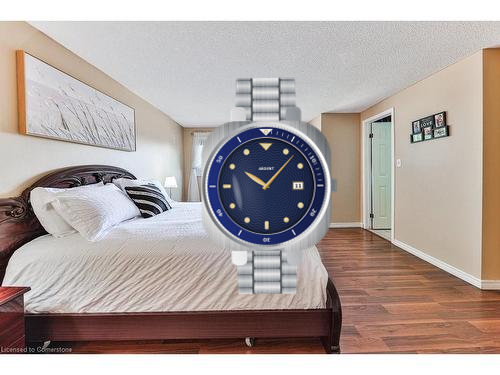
10:07
